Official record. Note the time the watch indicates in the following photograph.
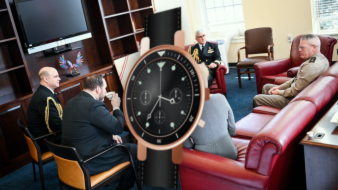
3:36
